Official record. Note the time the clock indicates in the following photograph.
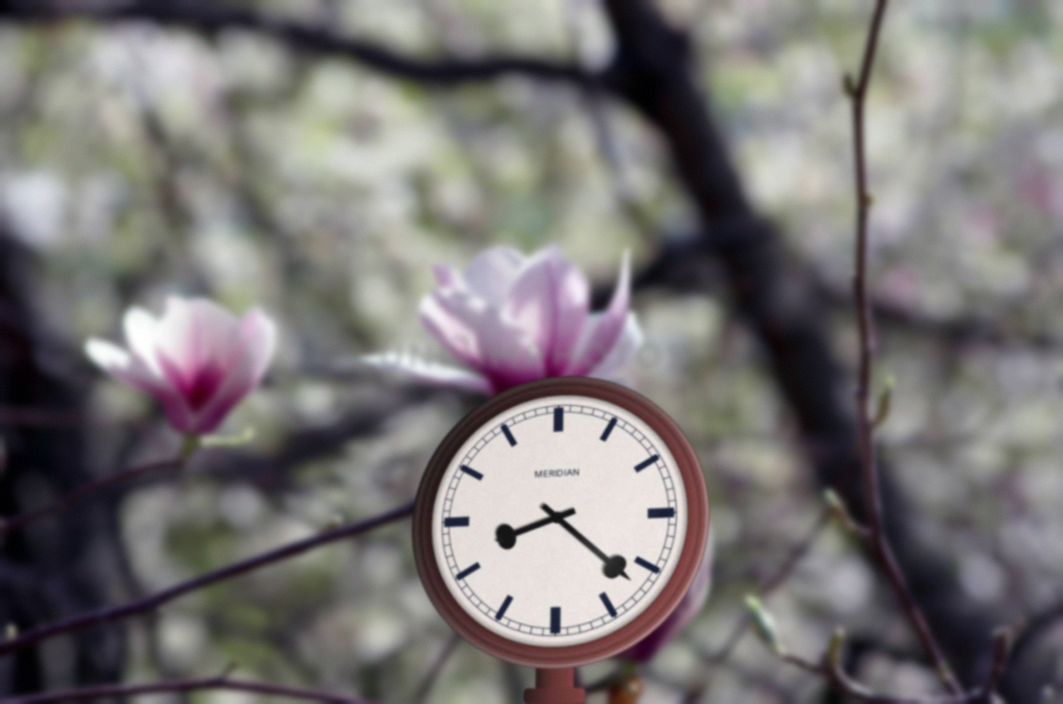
8:22
